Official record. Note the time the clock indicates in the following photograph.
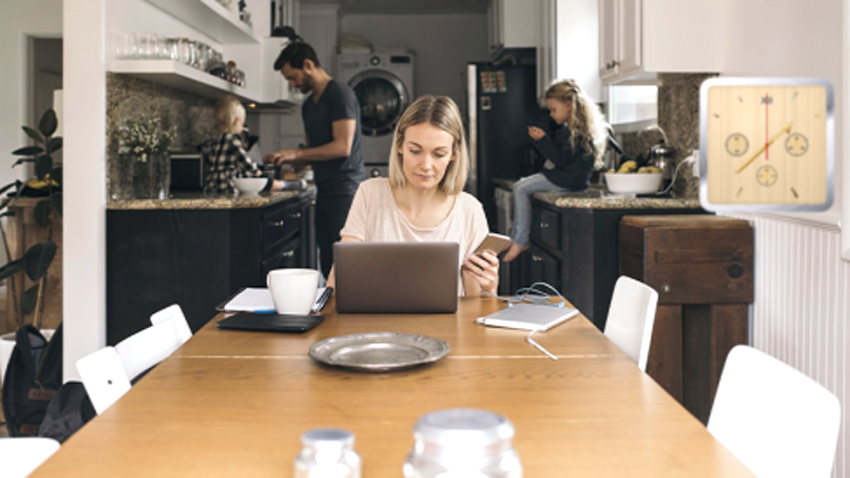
1:38
